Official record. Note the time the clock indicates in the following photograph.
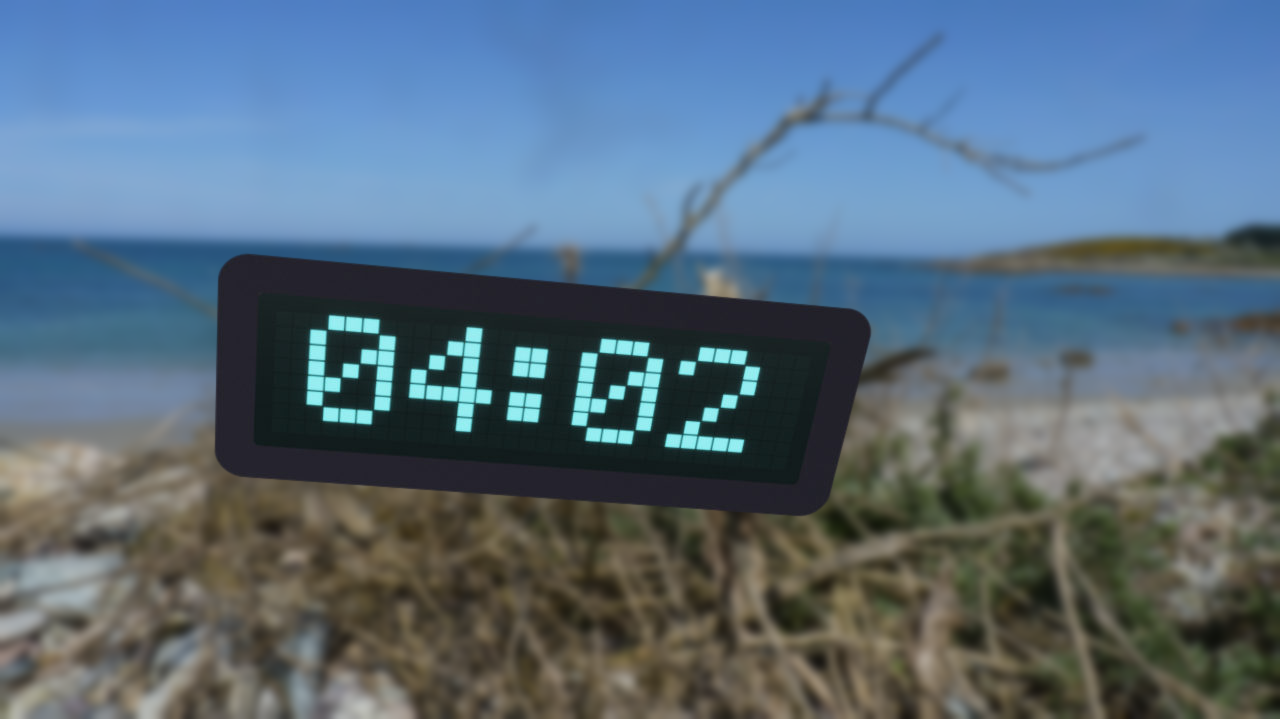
4:02
